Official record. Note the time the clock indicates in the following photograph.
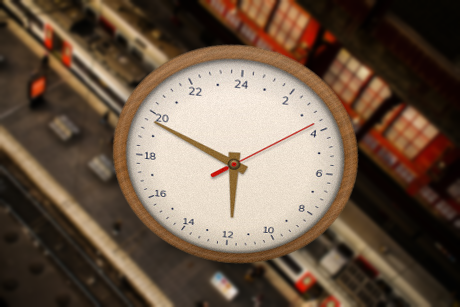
11:49:09
